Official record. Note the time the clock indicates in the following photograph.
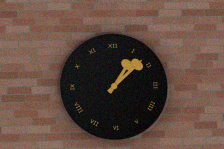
1:08
